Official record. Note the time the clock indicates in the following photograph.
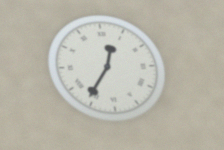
12:36
